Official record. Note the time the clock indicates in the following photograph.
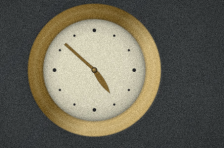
4:52
